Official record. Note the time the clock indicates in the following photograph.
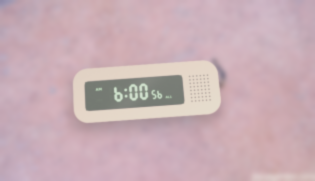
6:00:56
